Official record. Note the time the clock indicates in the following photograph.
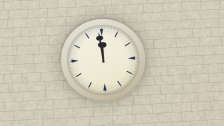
11:59
